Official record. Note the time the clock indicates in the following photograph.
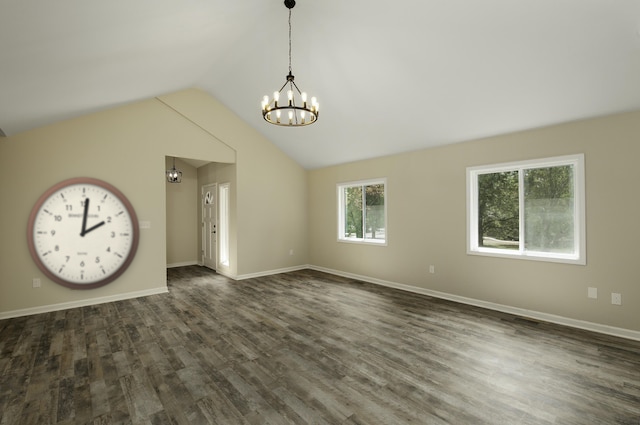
2:01
